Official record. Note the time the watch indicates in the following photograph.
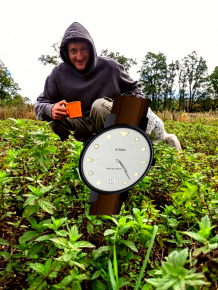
4:23
